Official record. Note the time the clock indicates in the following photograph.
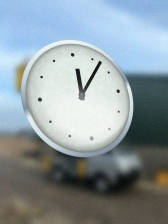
12:07
